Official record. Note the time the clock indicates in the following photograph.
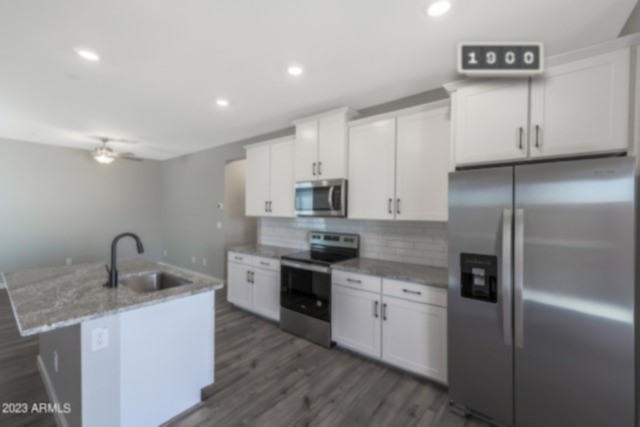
19:00
